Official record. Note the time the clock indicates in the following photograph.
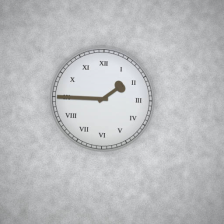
1:45
